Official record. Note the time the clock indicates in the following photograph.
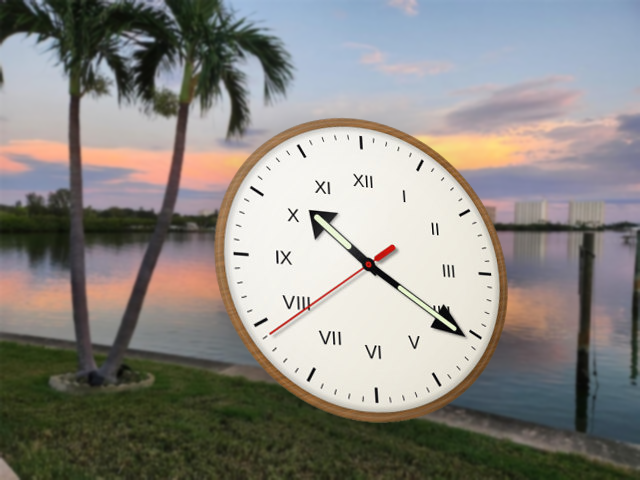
10:20:39
